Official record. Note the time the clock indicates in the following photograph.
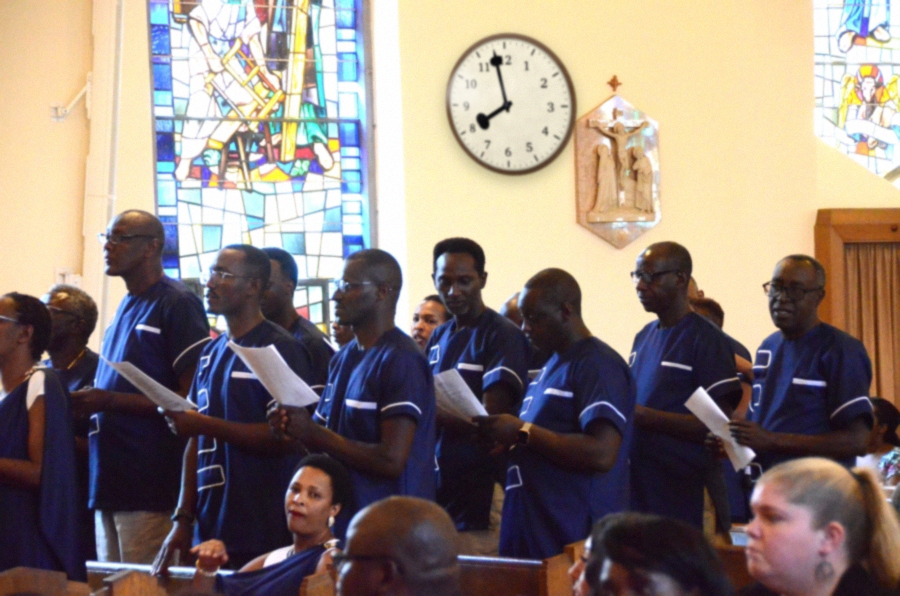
7:58
